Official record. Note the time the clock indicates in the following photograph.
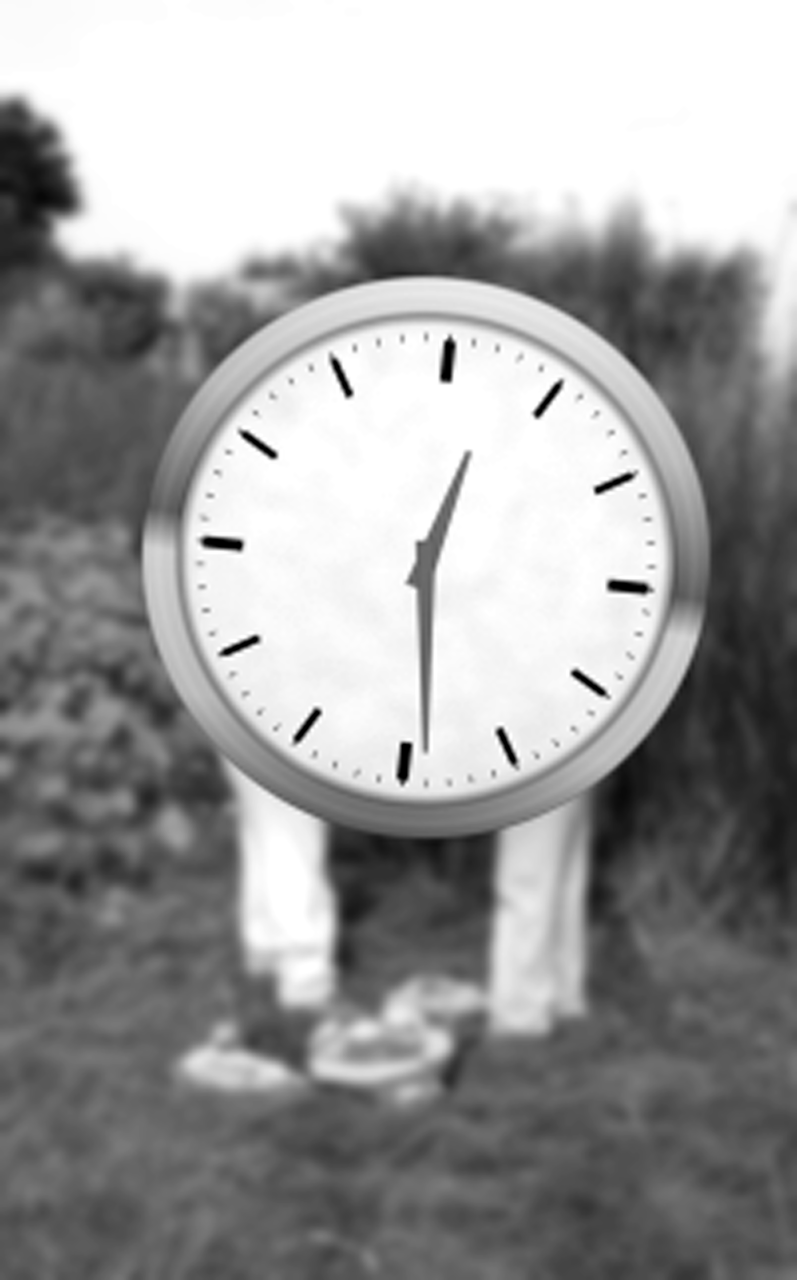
12:29
